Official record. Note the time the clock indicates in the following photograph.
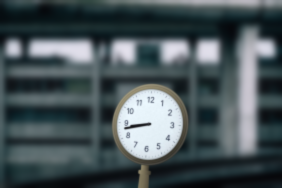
8:43
